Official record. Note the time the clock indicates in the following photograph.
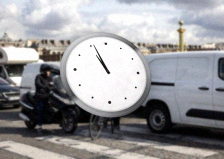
10:56
